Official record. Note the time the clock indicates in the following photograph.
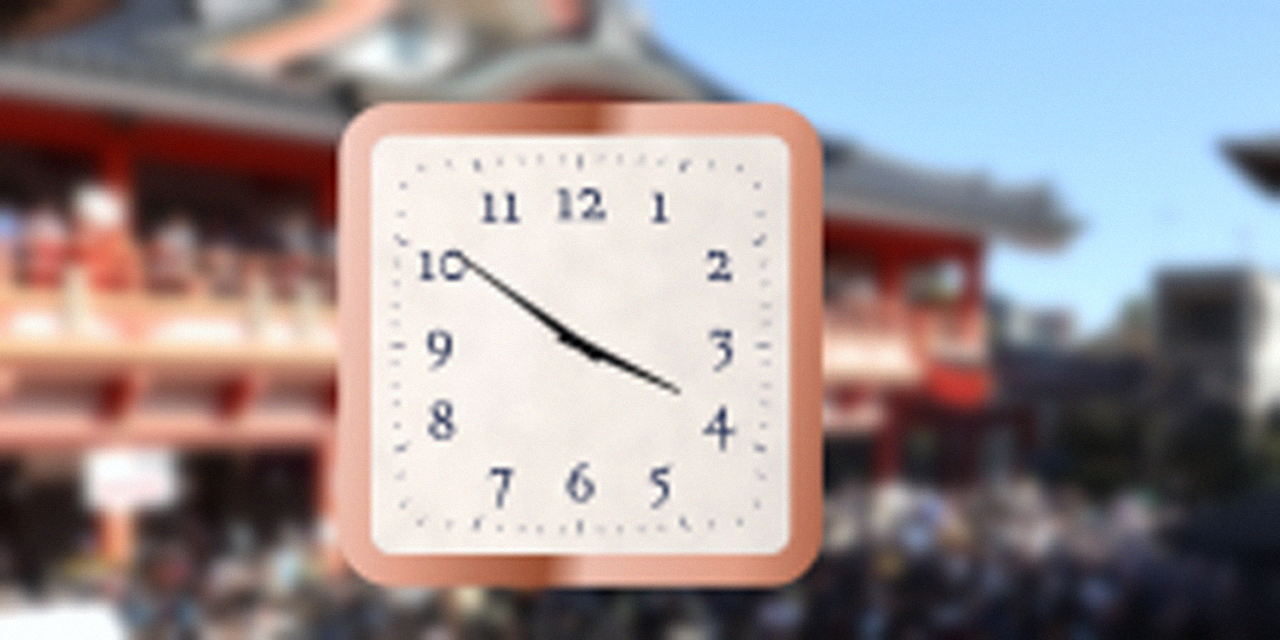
3:51
